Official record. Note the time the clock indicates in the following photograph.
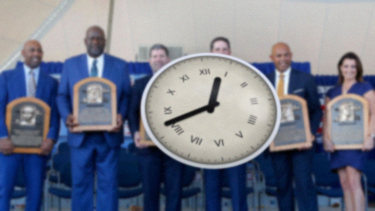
12:42
